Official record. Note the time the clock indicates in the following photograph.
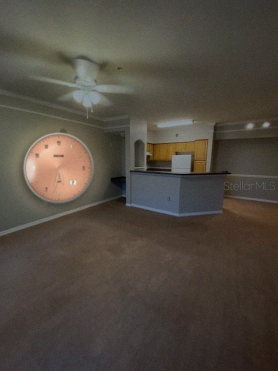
5:32
